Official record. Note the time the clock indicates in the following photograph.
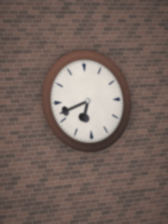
6:42
